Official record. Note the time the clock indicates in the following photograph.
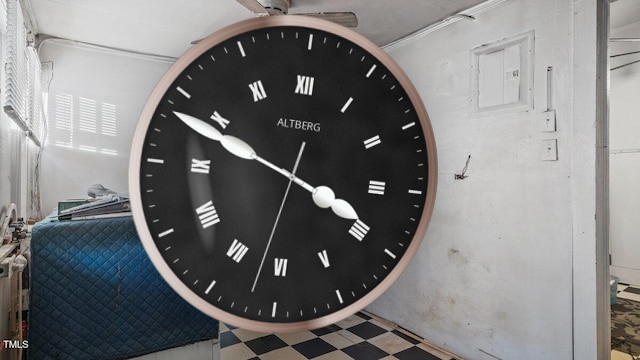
3:48:32
